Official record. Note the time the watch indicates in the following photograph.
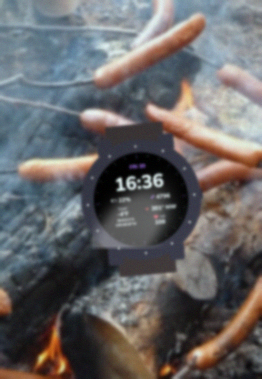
16:36
